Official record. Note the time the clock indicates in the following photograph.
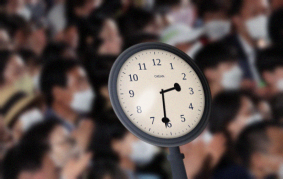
2:31
